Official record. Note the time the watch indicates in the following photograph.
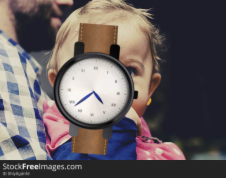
4:38
